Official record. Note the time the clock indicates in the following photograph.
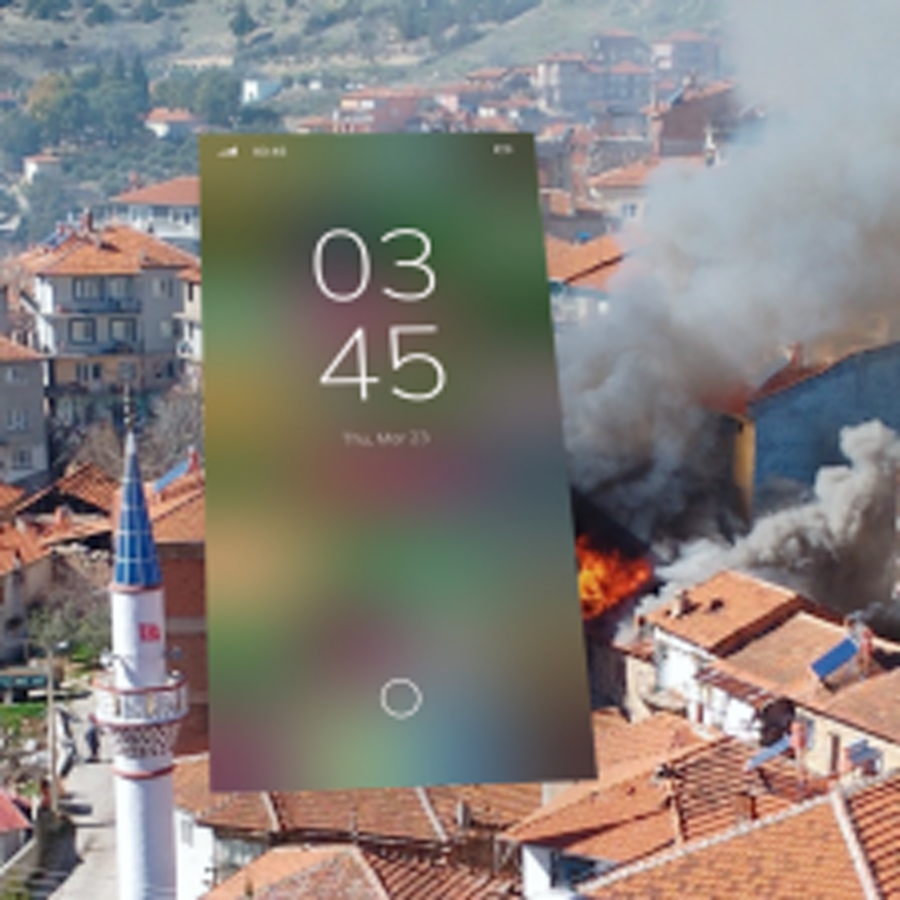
3:45
